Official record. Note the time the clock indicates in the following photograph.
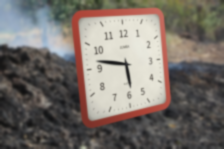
5:47
